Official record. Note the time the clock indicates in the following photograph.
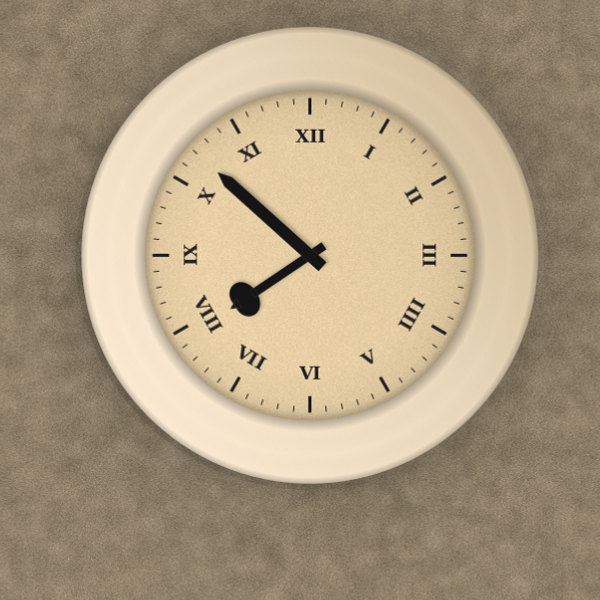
7:52
